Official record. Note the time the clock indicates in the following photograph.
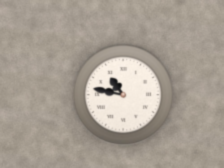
10:47
